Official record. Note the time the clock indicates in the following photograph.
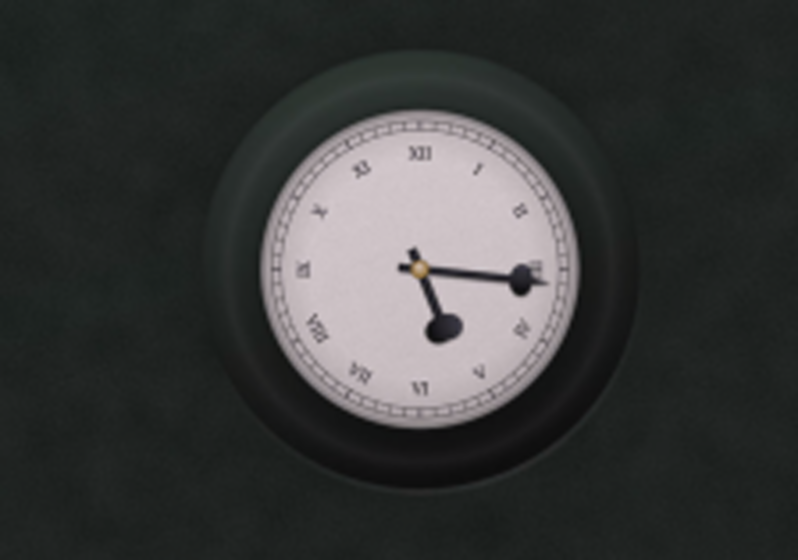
5:16
